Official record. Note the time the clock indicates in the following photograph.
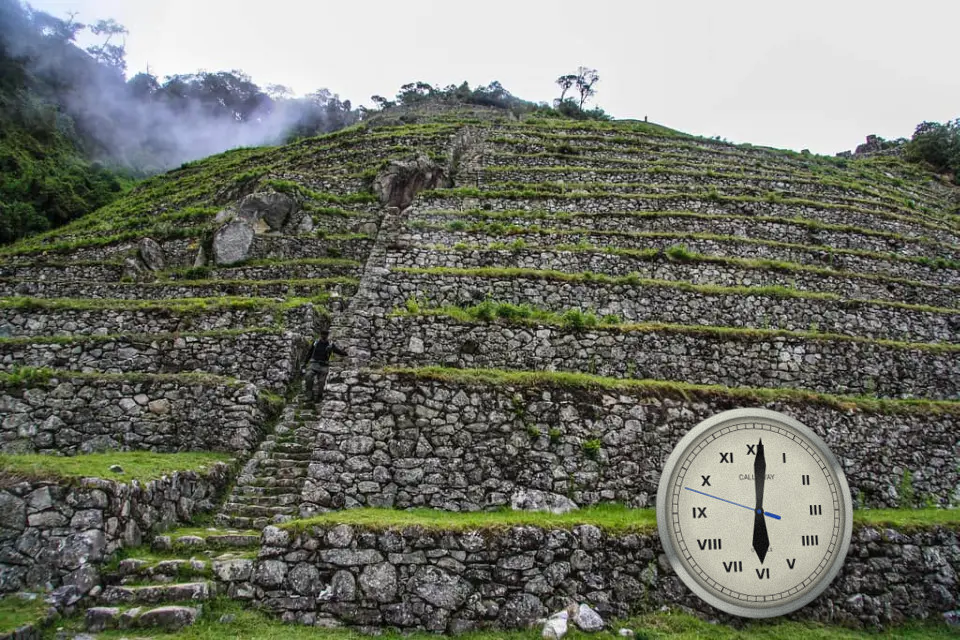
6:00:48
